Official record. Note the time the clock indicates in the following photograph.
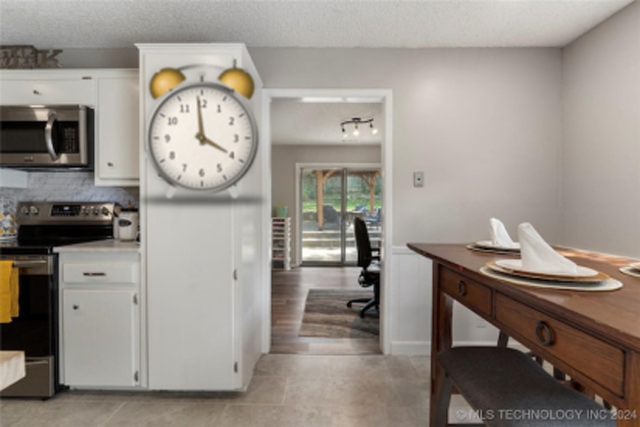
3:59
